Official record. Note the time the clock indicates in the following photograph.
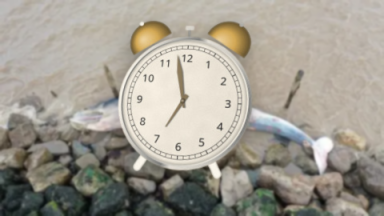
6:58
